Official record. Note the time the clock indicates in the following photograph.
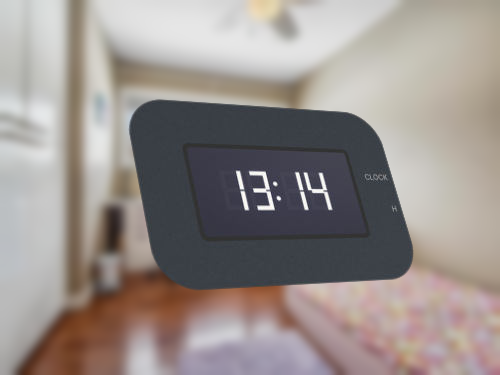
13:14
